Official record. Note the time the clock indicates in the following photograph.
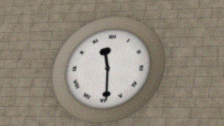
11:29
